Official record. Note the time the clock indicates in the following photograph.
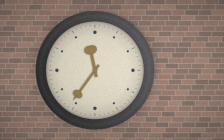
11:36
